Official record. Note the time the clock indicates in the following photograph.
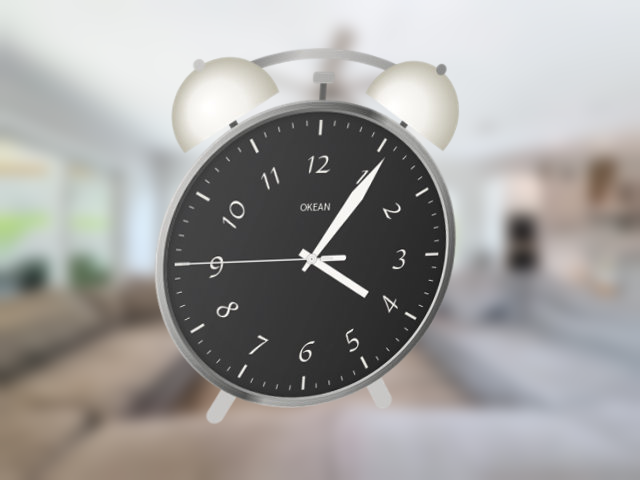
4:05:45
